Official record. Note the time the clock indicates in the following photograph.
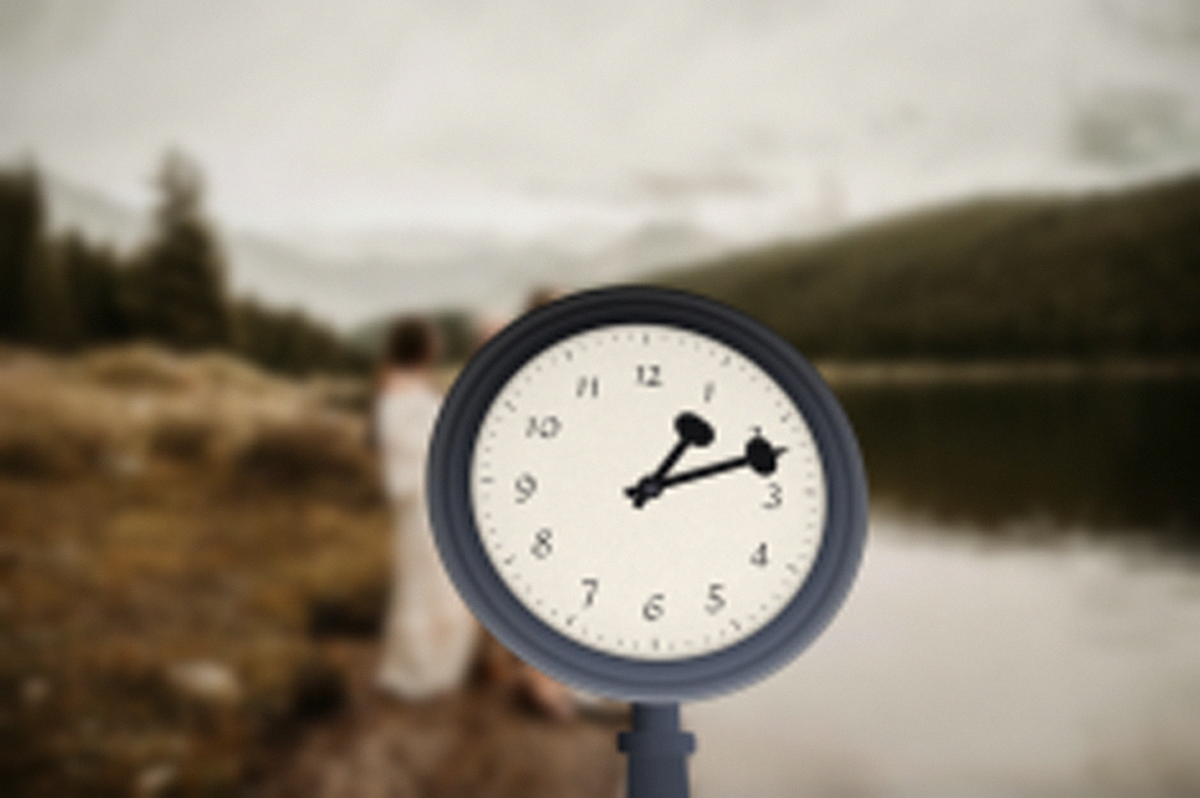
1:12
